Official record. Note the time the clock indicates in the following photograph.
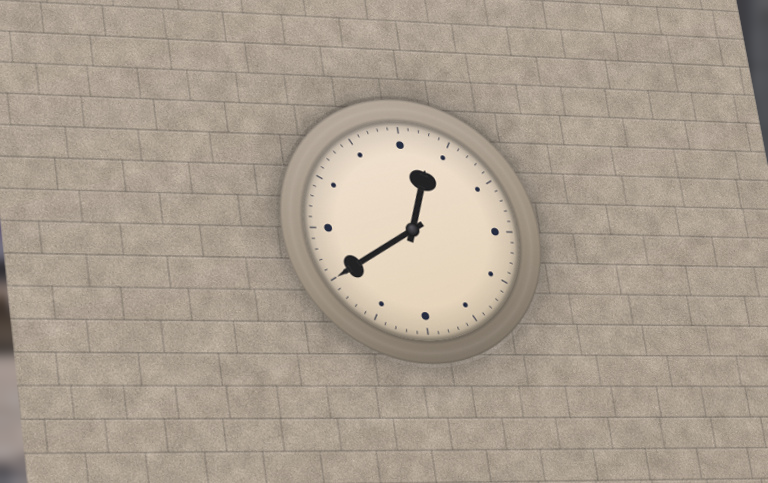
12:40
